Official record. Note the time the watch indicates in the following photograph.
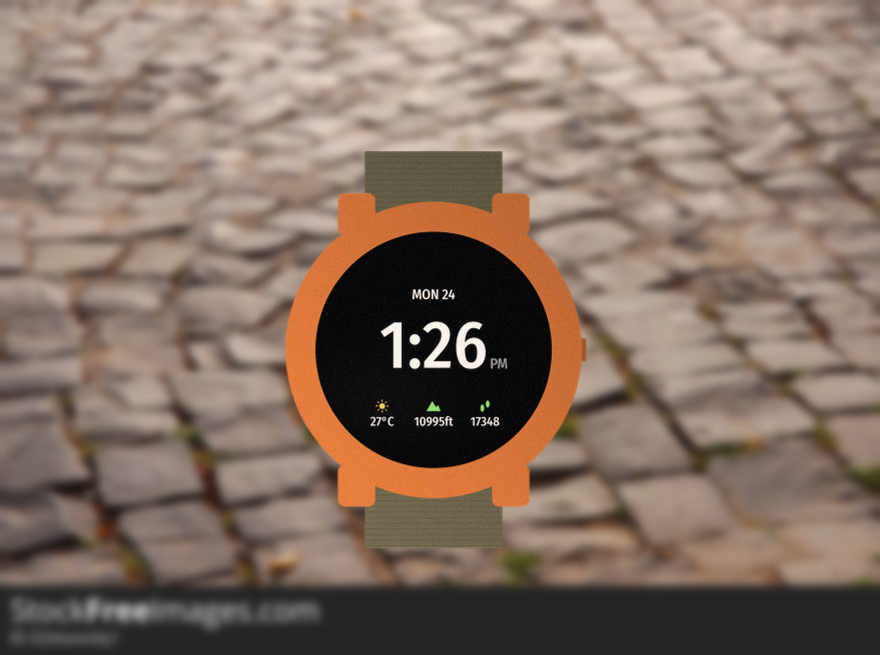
1:26
